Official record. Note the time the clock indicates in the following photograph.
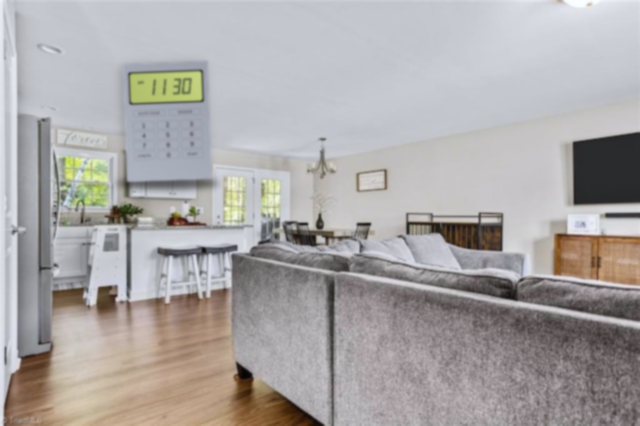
11:30
